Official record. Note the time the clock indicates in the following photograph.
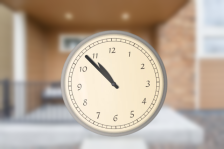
10:53
